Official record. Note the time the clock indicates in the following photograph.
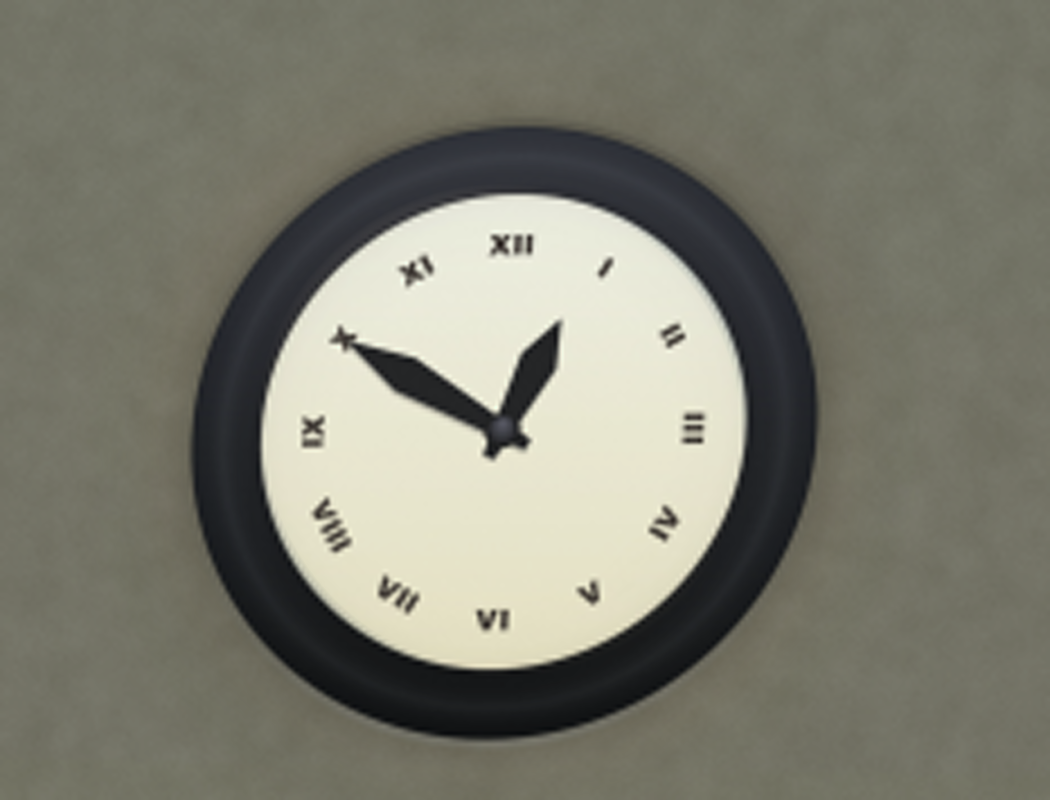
12:50
